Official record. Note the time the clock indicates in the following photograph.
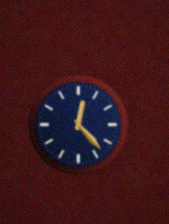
12:23
